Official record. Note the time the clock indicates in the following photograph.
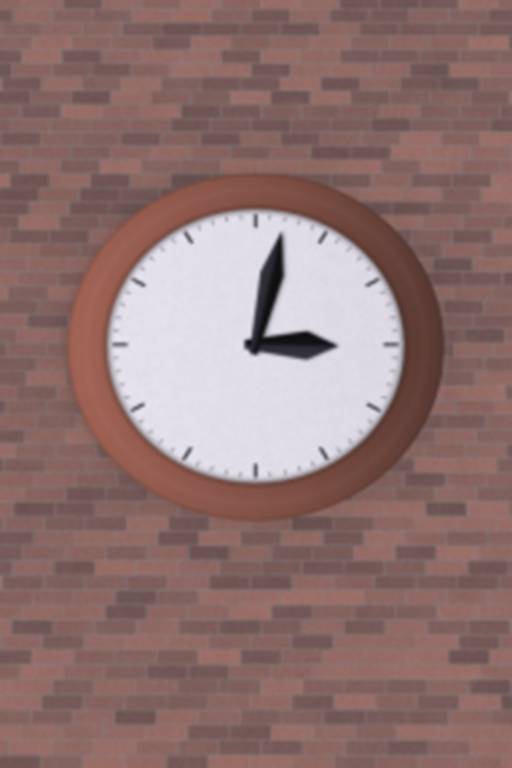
3:02
